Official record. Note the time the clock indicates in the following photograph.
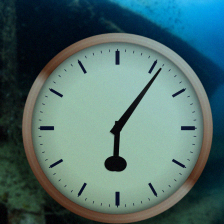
6:06
